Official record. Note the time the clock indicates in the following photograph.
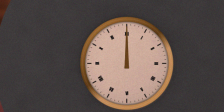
12:00
